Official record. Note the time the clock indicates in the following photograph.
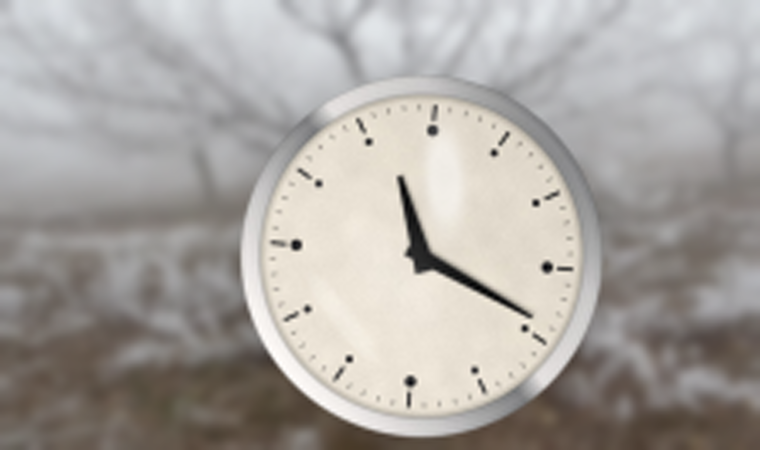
11:19
